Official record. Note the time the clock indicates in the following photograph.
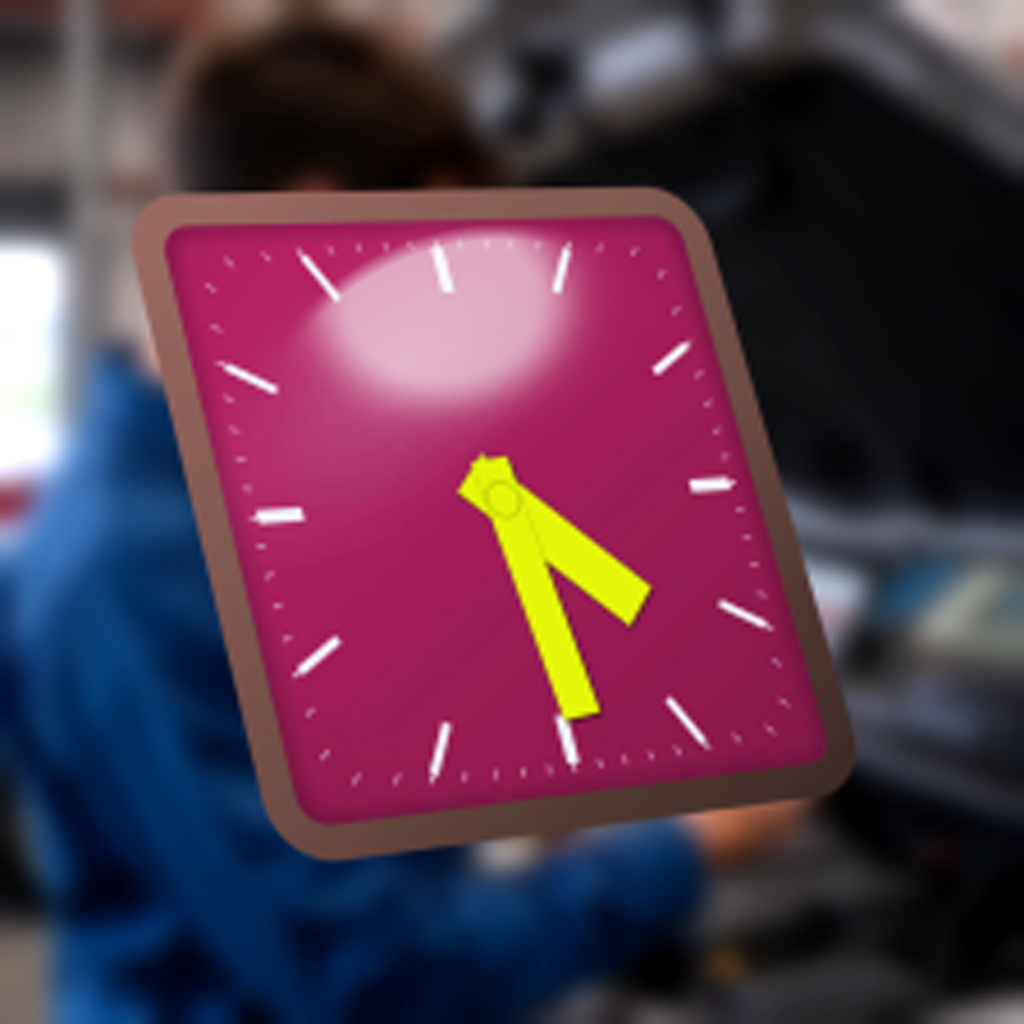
4:29
